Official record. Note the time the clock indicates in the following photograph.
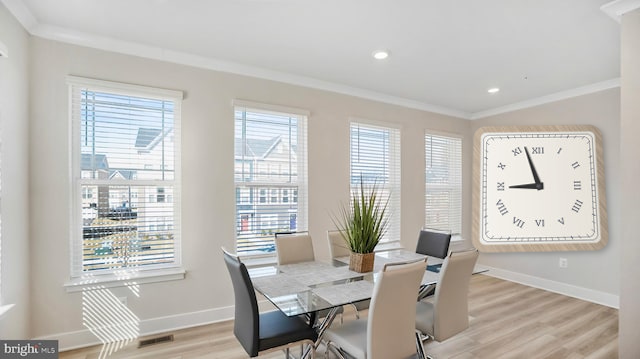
8:57
